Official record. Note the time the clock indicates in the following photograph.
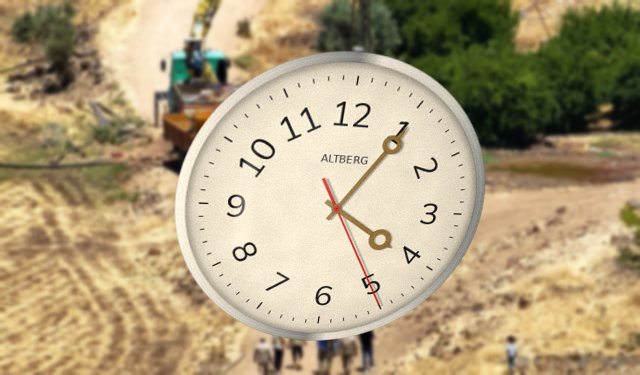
4:05:25
